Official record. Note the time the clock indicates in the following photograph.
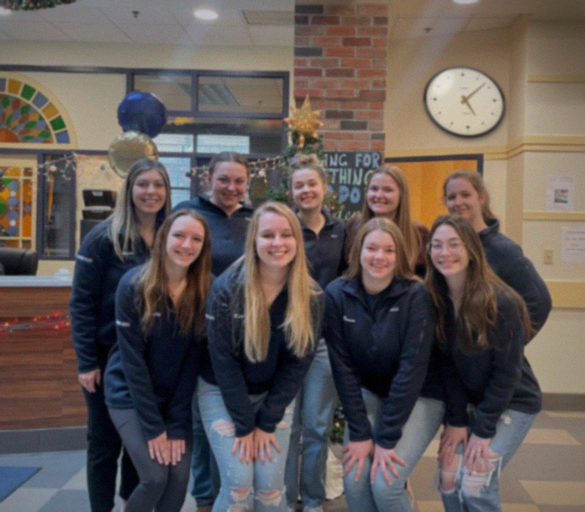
5:08
